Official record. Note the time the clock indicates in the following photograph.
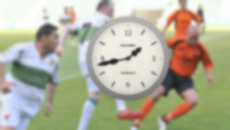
1:43
